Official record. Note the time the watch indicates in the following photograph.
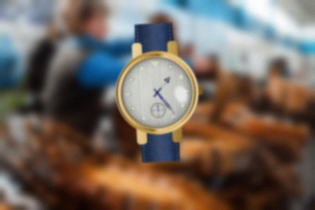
1:24
